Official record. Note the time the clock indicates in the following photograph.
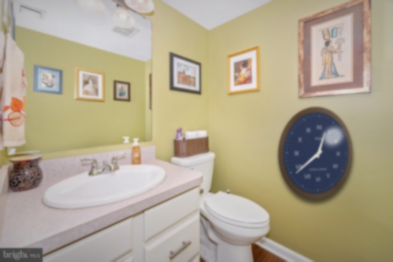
12:39
